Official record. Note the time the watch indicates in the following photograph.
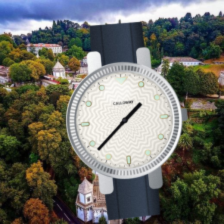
1:38
